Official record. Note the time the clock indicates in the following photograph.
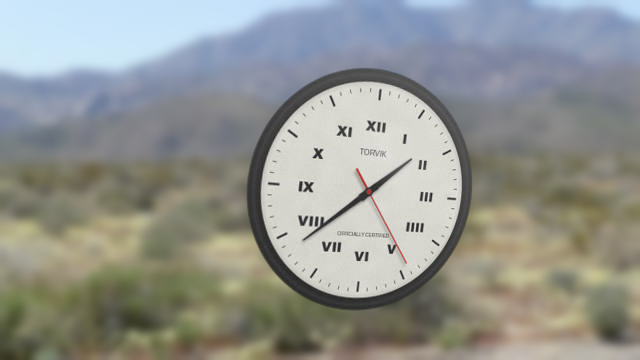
1:38:24
